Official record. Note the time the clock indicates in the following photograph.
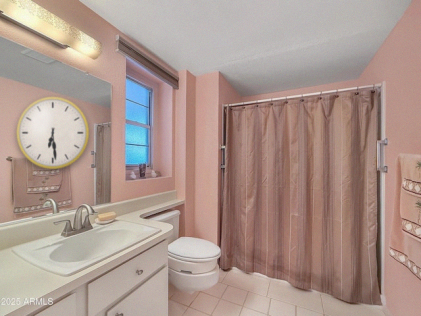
6:29
